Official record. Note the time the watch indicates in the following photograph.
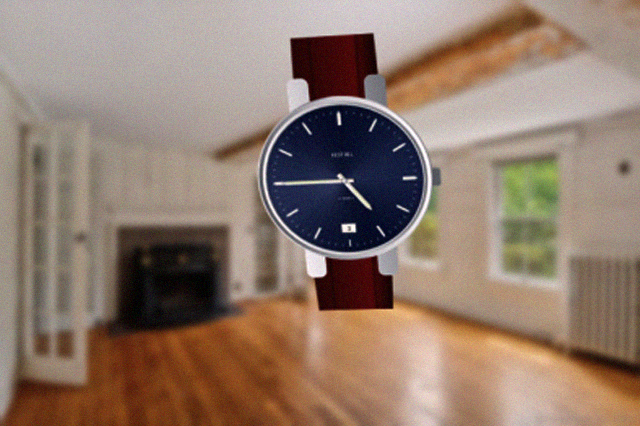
4:45
